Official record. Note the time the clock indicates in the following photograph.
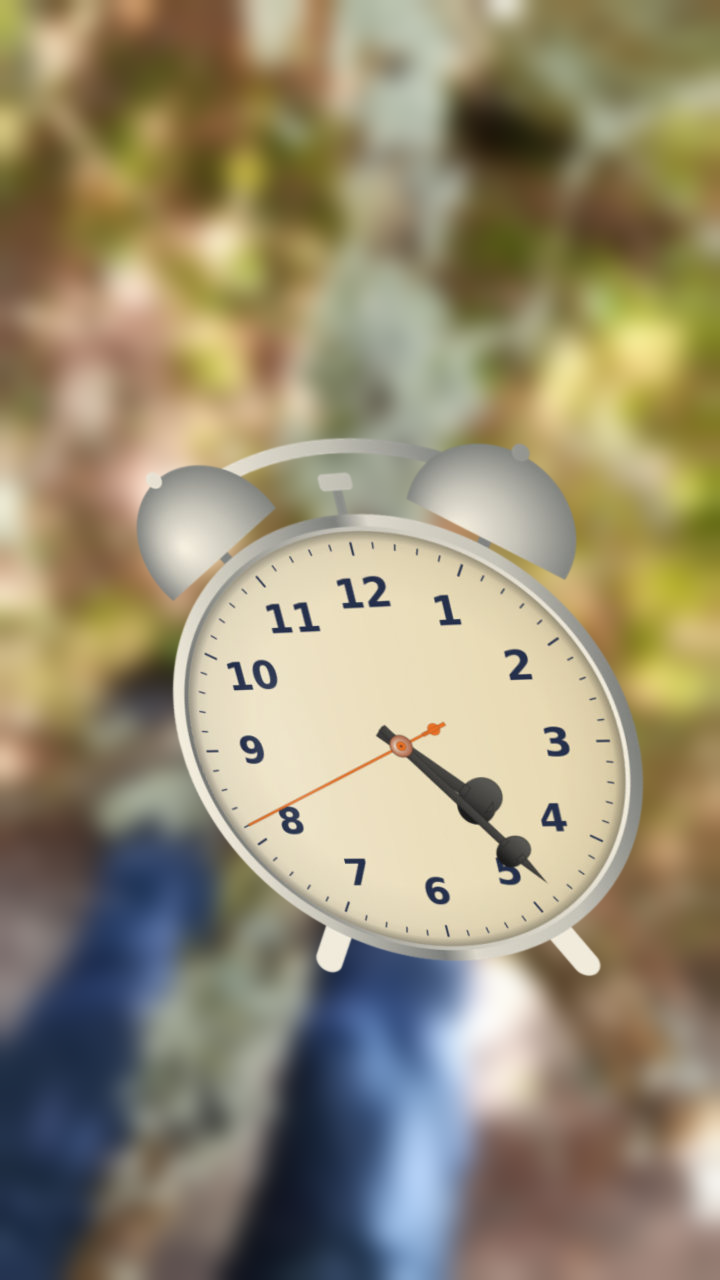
4:23:41
